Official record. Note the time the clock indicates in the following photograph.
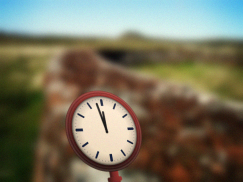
11:58
